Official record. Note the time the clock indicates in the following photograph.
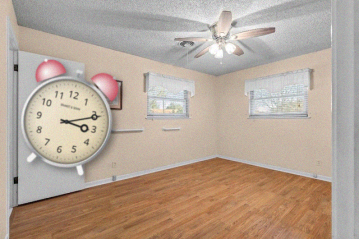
3:11
